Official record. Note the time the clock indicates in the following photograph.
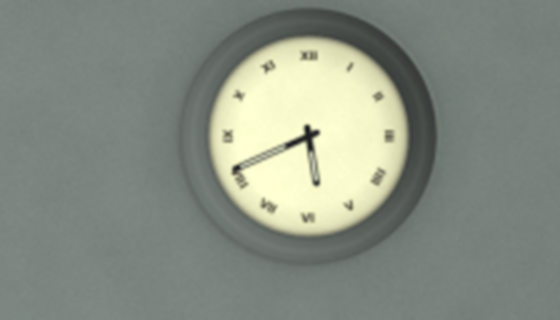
5:41
